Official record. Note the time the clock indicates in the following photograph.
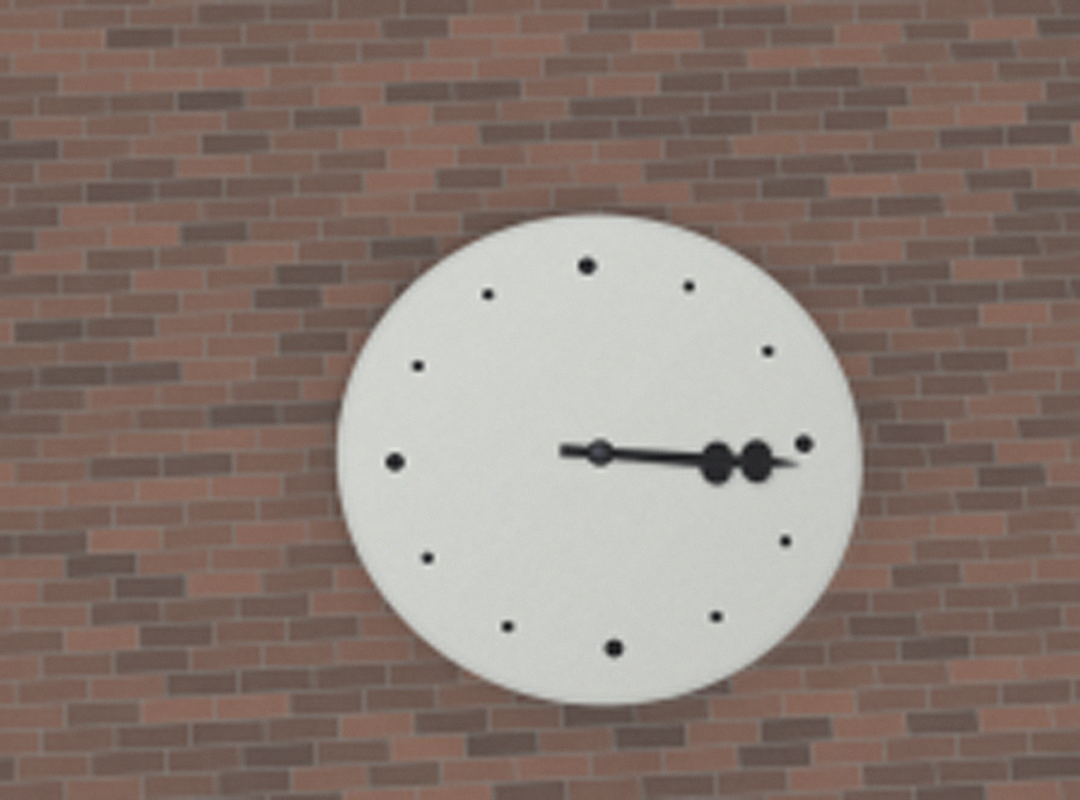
3:16
